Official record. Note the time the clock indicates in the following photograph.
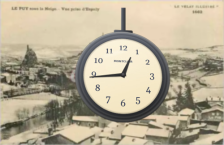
12:44
